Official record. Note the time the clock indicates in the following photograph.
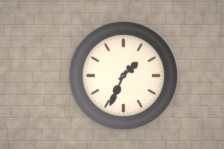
1:34
